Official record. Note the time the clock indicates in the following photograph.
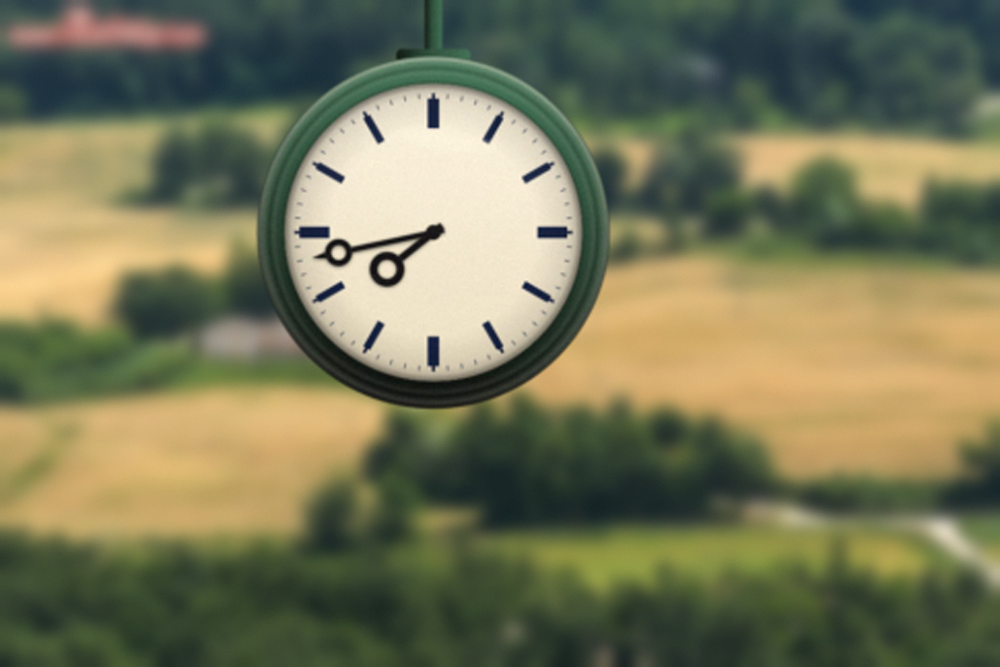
7:43
